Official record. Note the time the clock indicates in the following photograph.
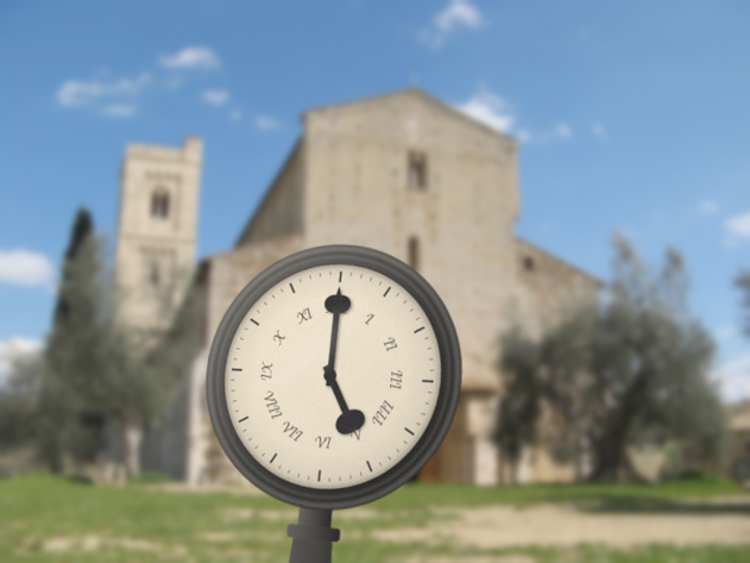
5:00
